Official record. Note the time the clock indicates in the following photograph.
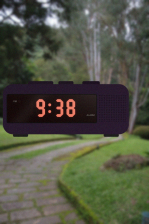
9:38
